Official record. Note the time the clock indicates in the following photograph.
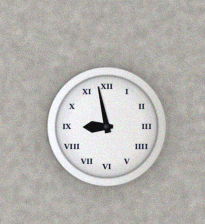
8:58
